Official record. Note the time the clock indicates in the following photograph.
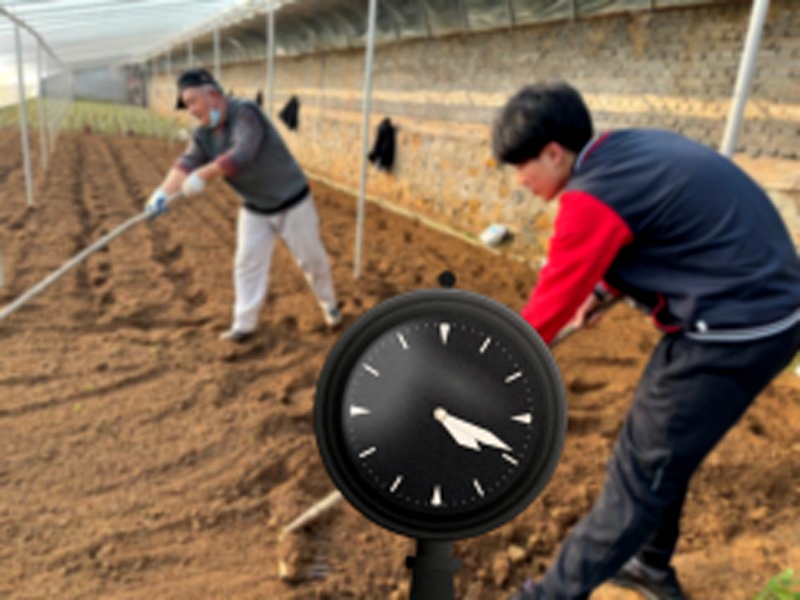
4:19
